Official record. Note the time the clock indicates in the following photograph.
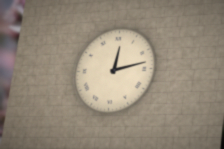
12:13
